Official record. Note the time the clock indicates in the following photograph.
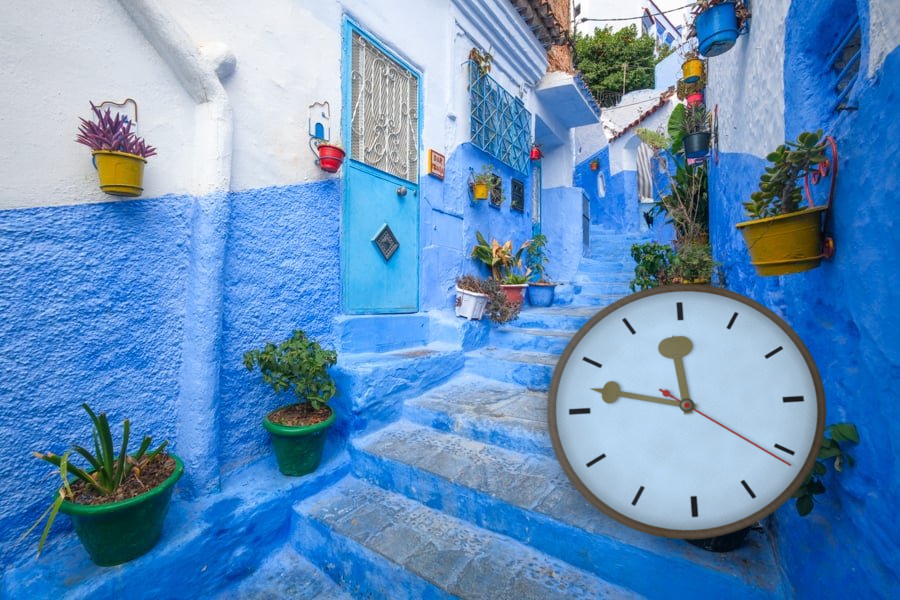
11:47:21
